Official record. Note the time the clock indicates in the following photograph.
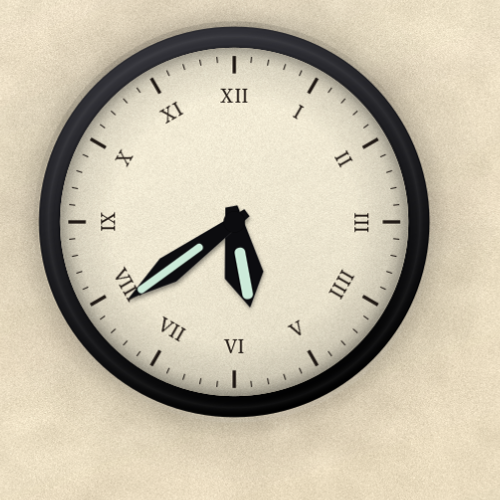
5:39
